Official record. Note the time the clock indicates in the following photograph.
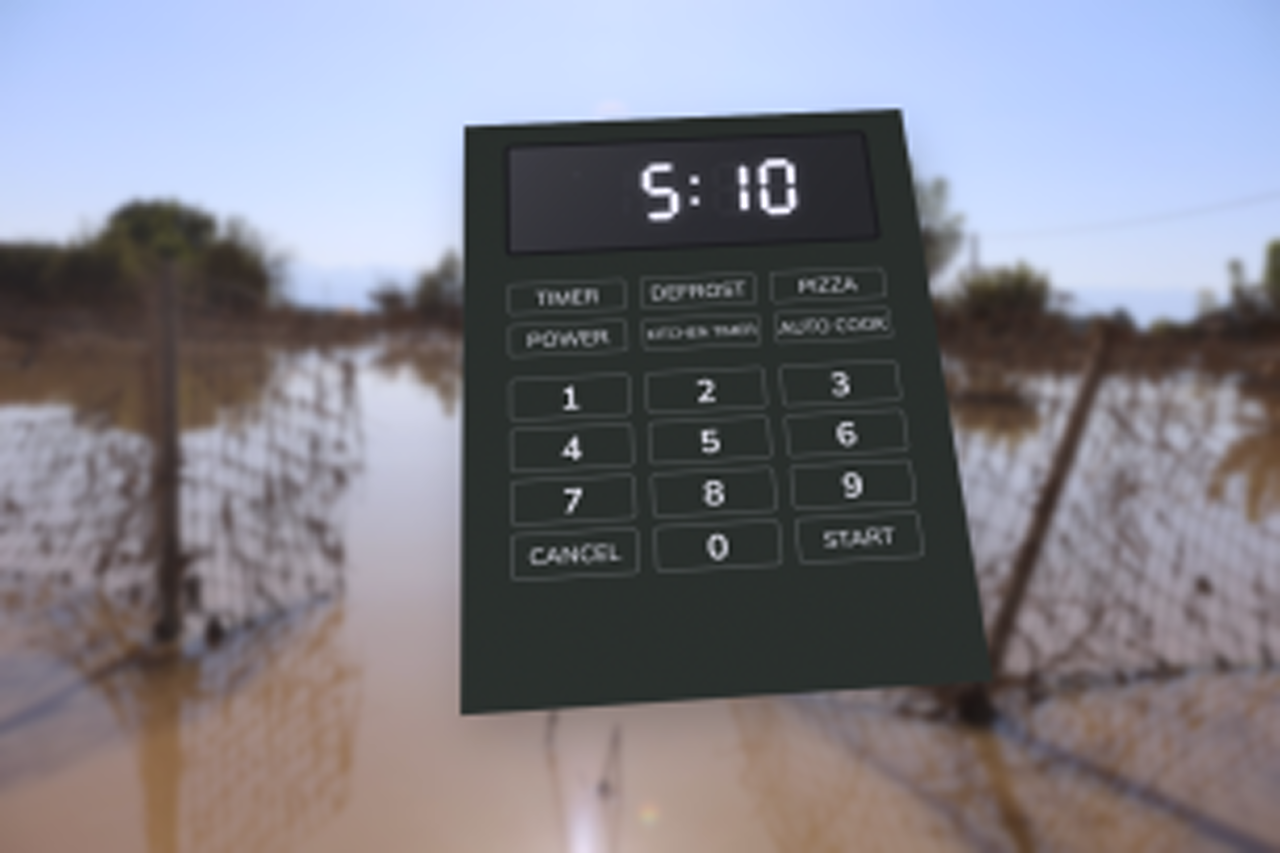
5:10
